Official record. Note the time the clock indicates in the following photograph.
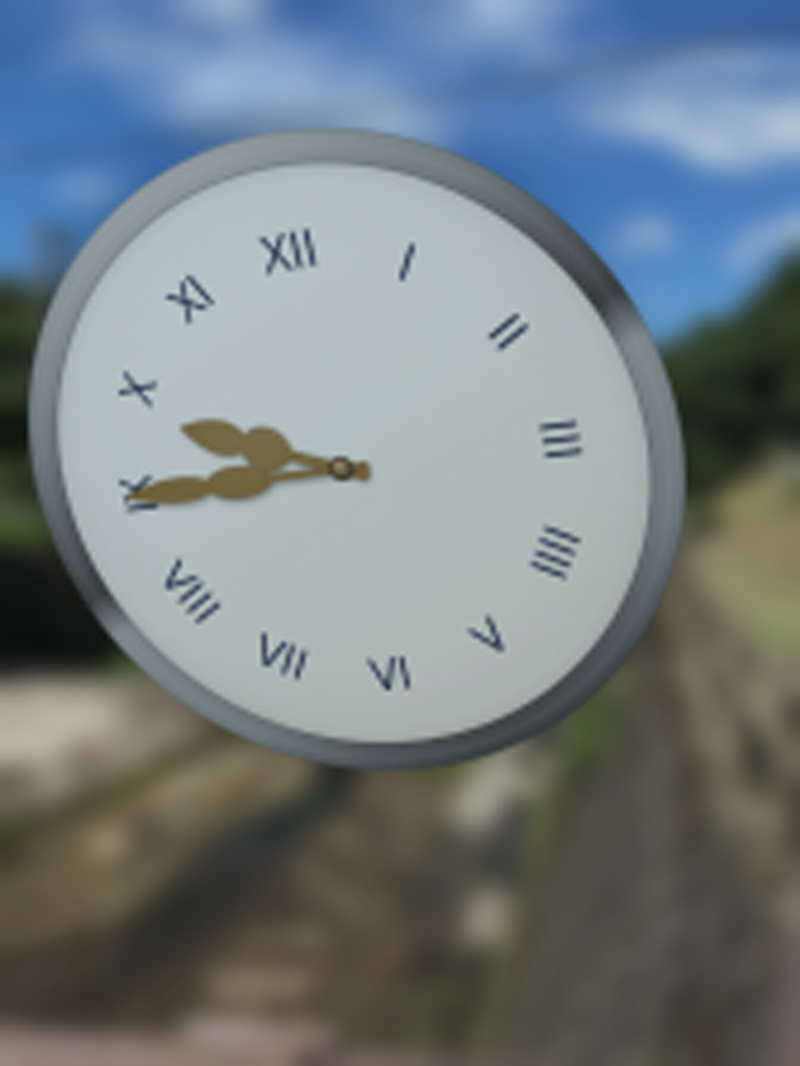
9:45
